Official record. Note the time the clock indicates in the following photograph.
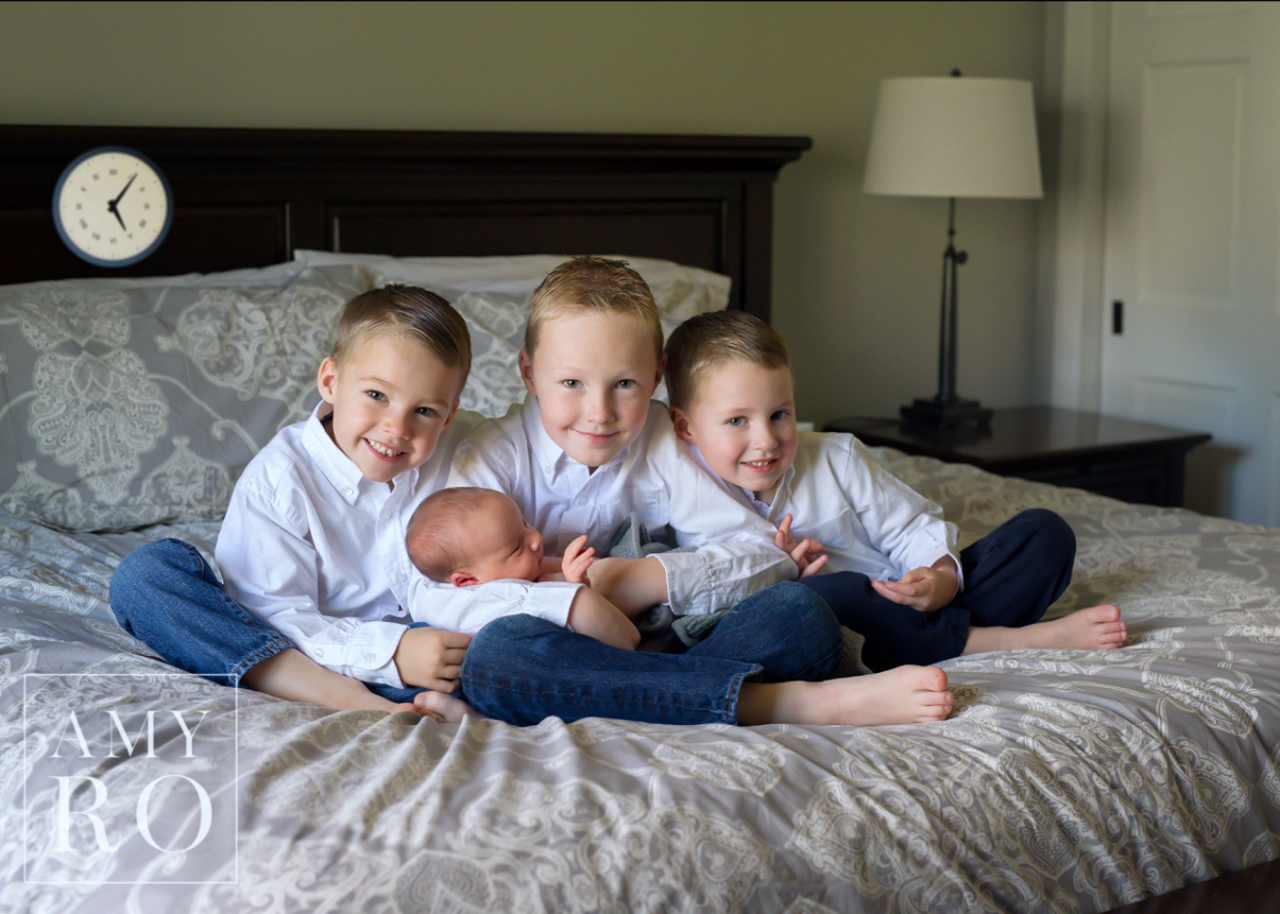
5:06
